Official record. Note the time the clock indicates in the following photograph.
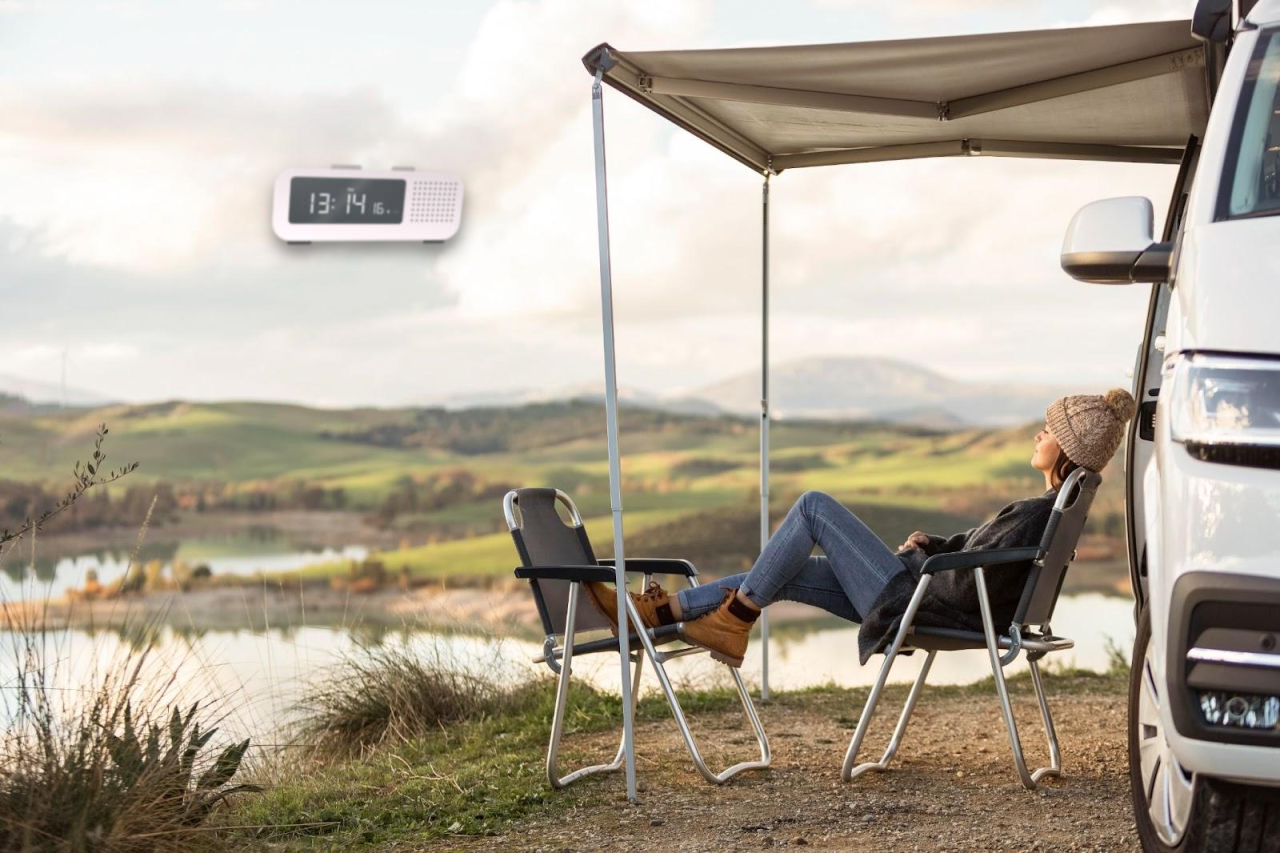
13:14
